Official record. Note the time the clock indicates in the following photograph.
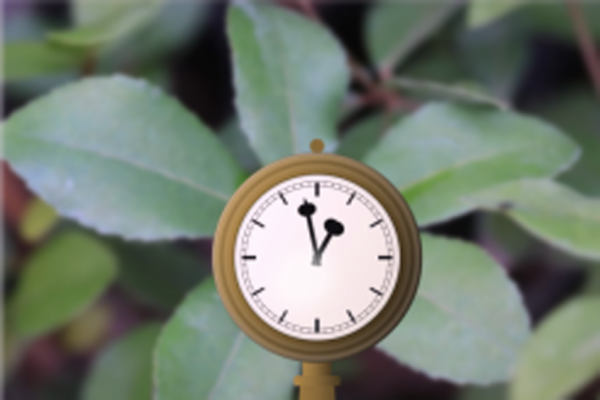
12:58
